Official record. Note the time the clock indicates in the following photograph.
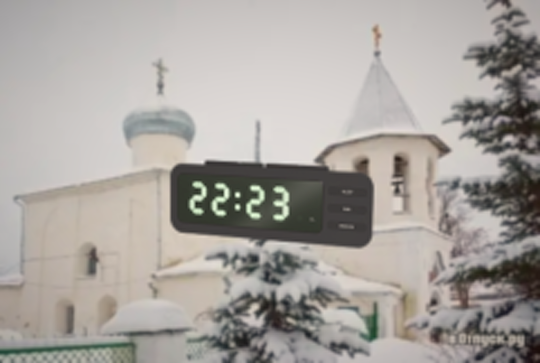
22:23
